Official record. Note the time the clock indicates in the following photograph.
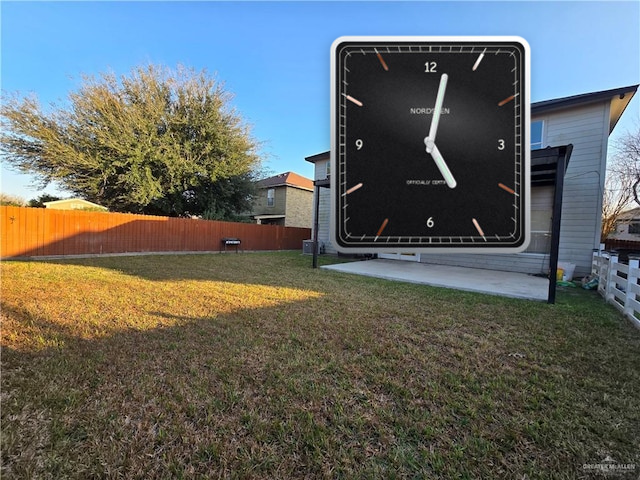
5:02
